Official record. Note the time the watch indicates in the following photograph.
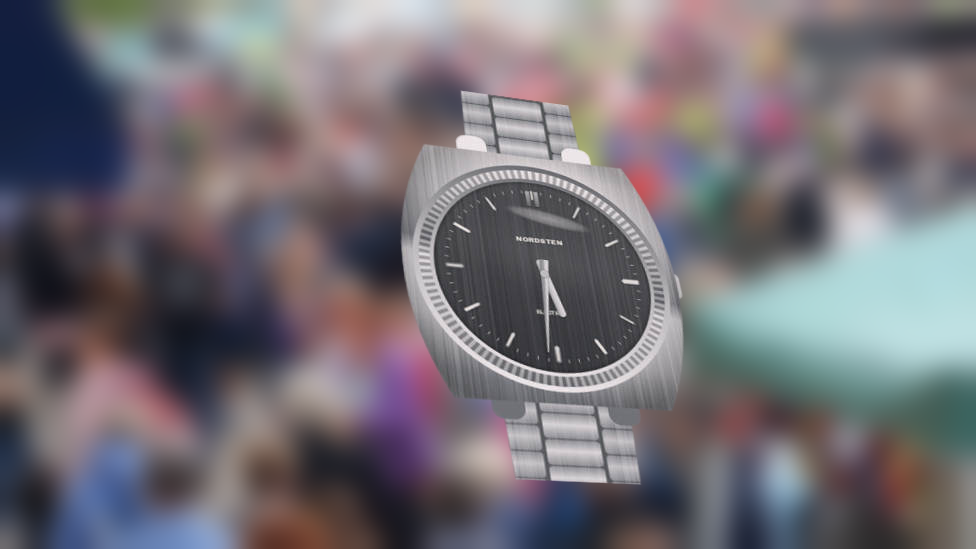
5:31
